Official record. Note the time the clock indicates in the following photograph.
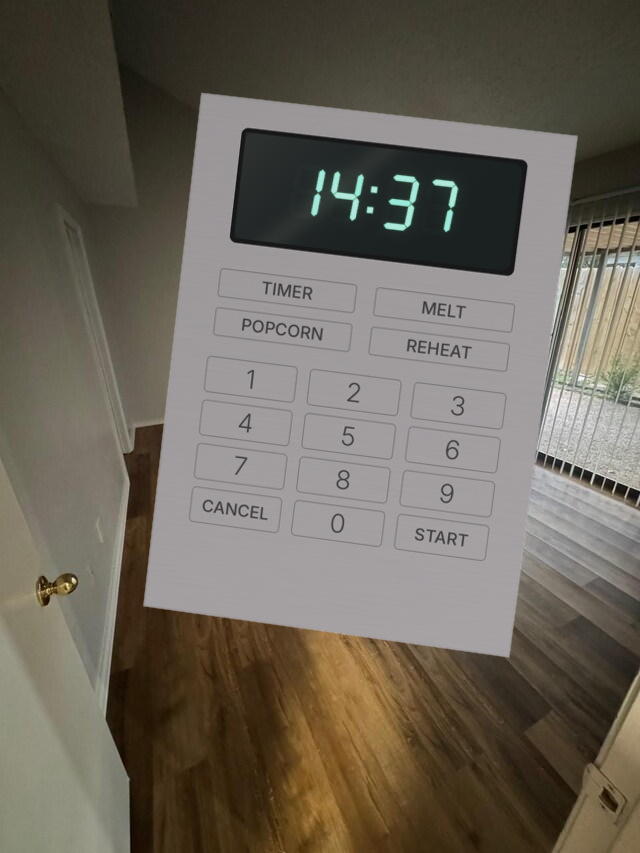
14:37
